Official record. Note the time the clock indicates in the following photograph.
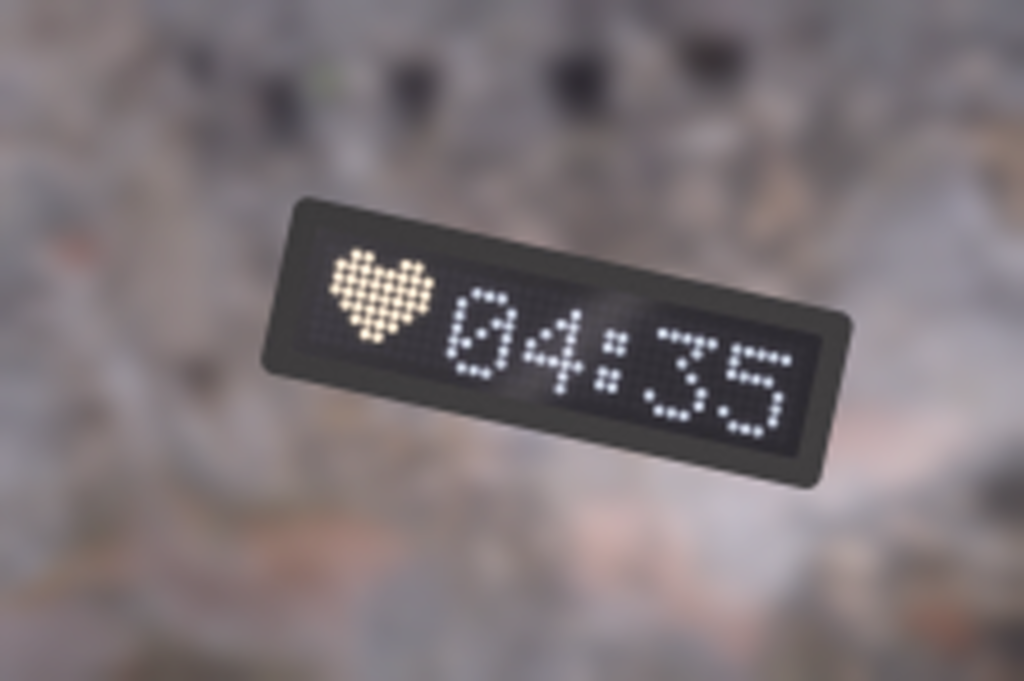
4:35
